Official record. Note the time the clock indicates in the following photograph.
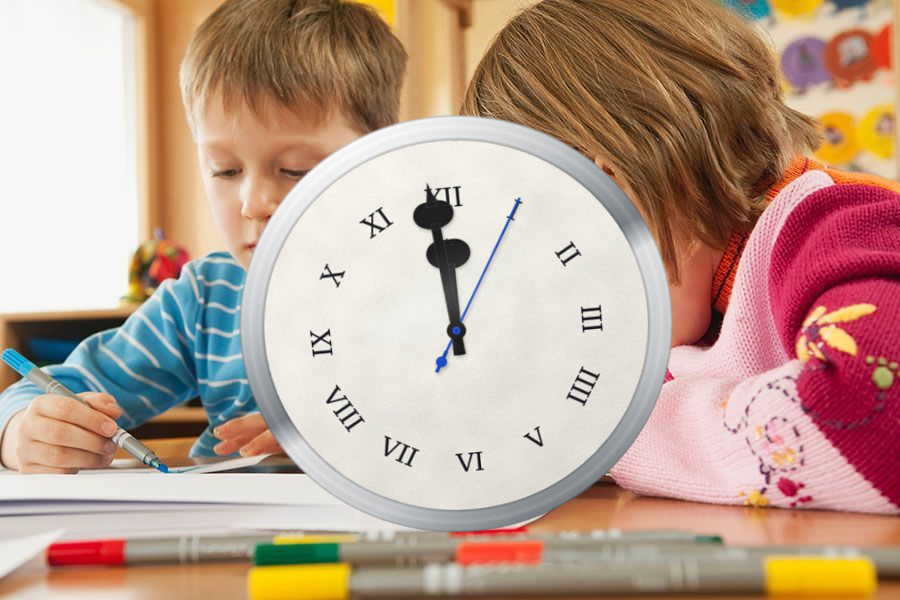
11:59:05
